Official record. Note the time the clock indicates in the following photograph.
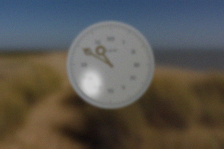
10:50
